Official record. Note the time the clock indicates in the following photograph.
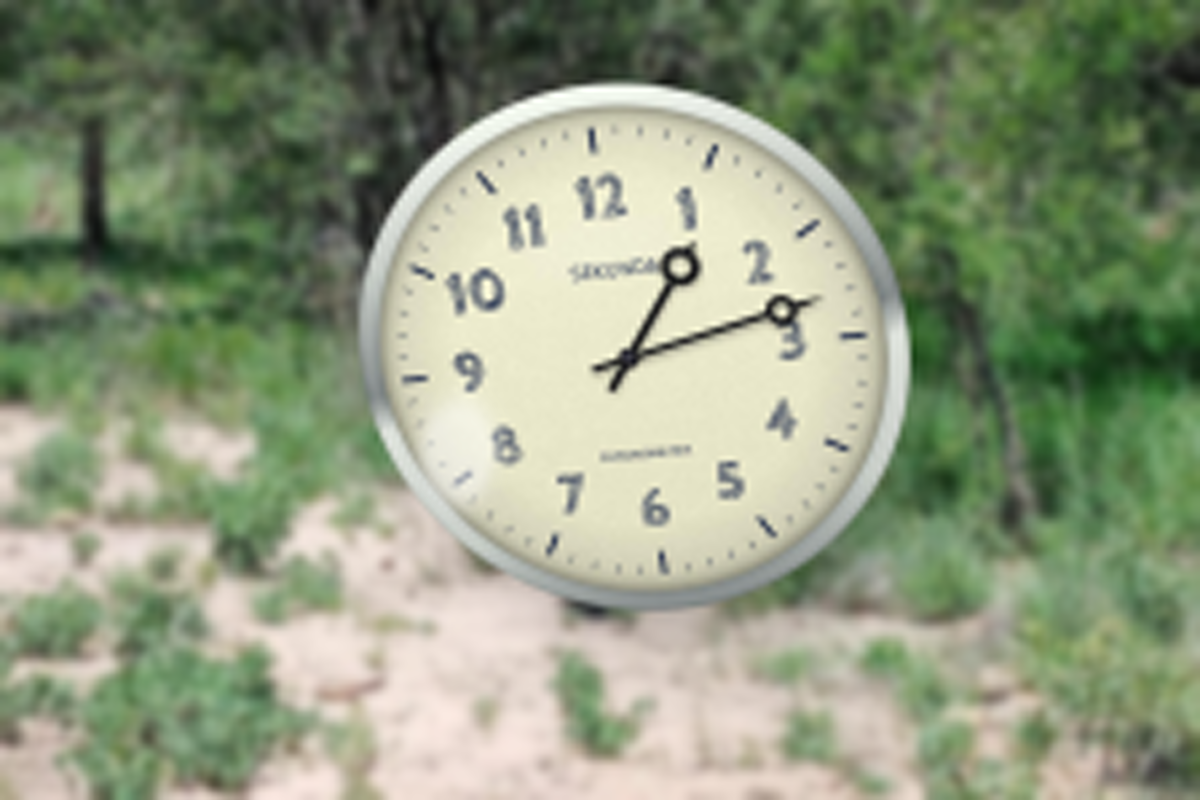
1:13
